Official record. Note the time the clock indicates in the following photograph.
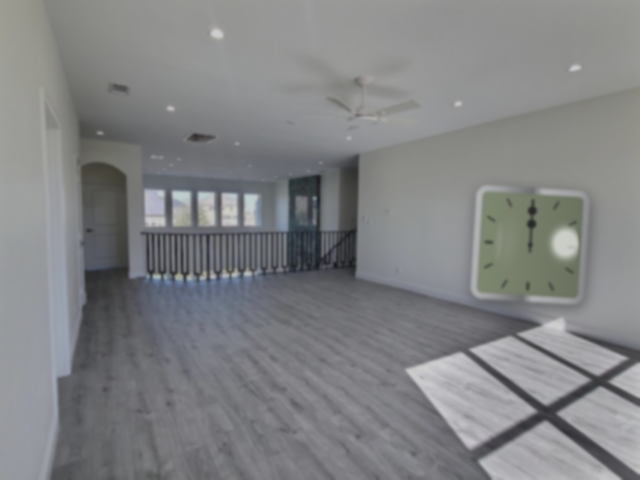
12:00
